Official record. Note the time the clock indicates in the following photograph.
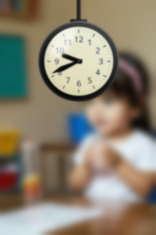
9:41
